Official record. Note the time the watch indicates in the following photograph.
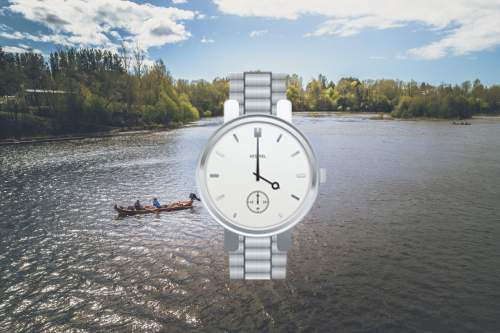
4:00
